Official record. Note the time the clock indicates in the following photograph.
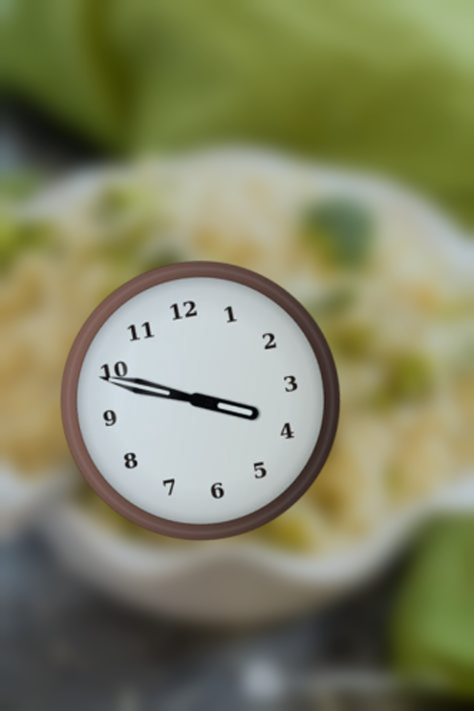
3:49
